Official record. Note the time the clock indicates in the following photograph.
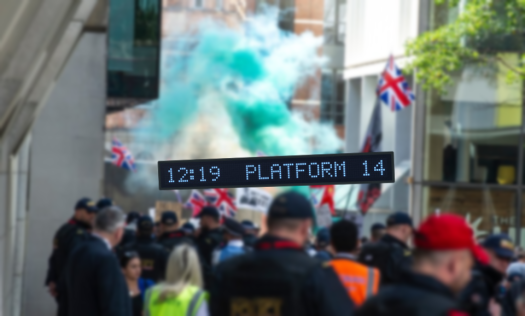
12:19
